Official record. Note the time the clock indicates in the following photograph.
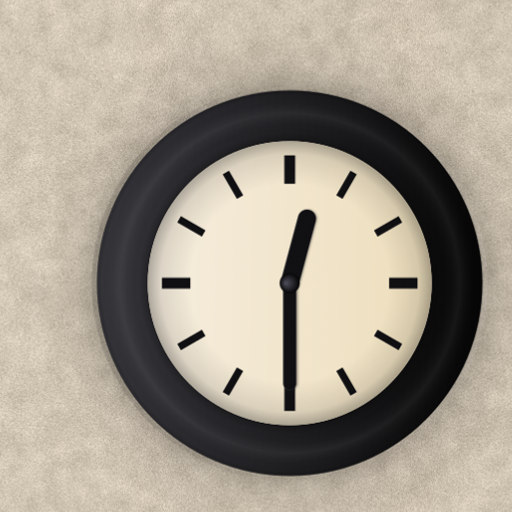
12:30
